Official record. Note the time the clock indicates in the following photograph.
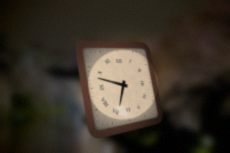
6:48
